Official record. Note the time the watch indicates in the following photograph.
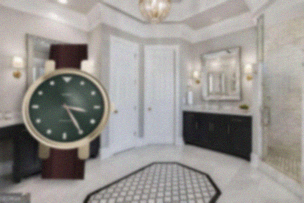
3:25
